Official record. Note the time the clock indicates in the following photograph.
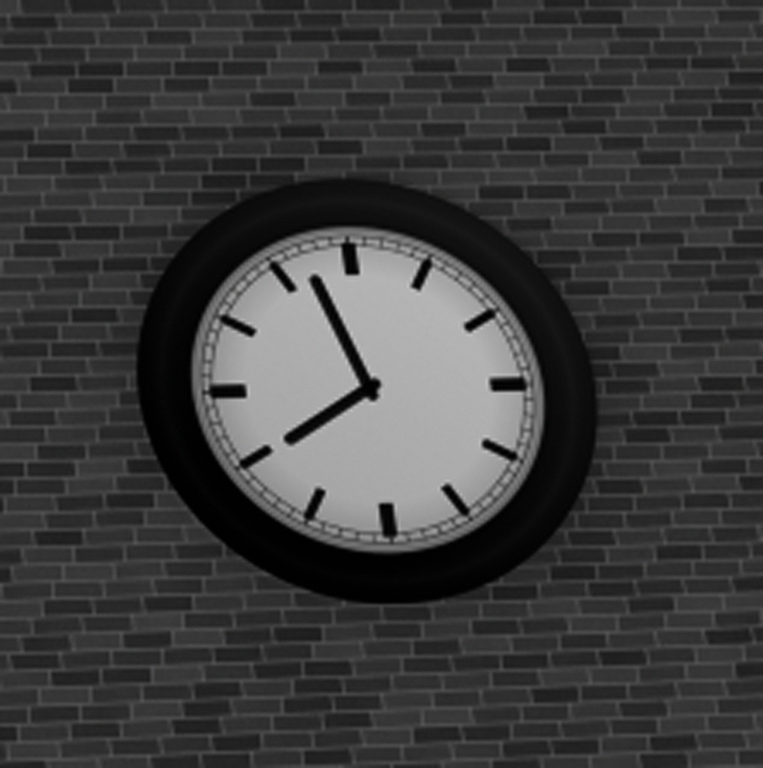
7:57
